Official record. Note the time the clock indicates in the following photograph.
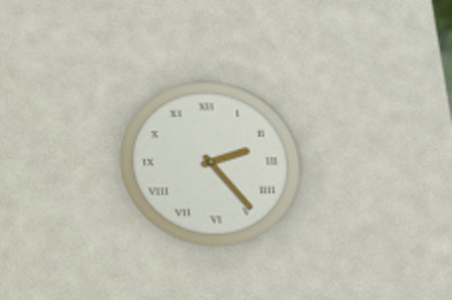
2:24
